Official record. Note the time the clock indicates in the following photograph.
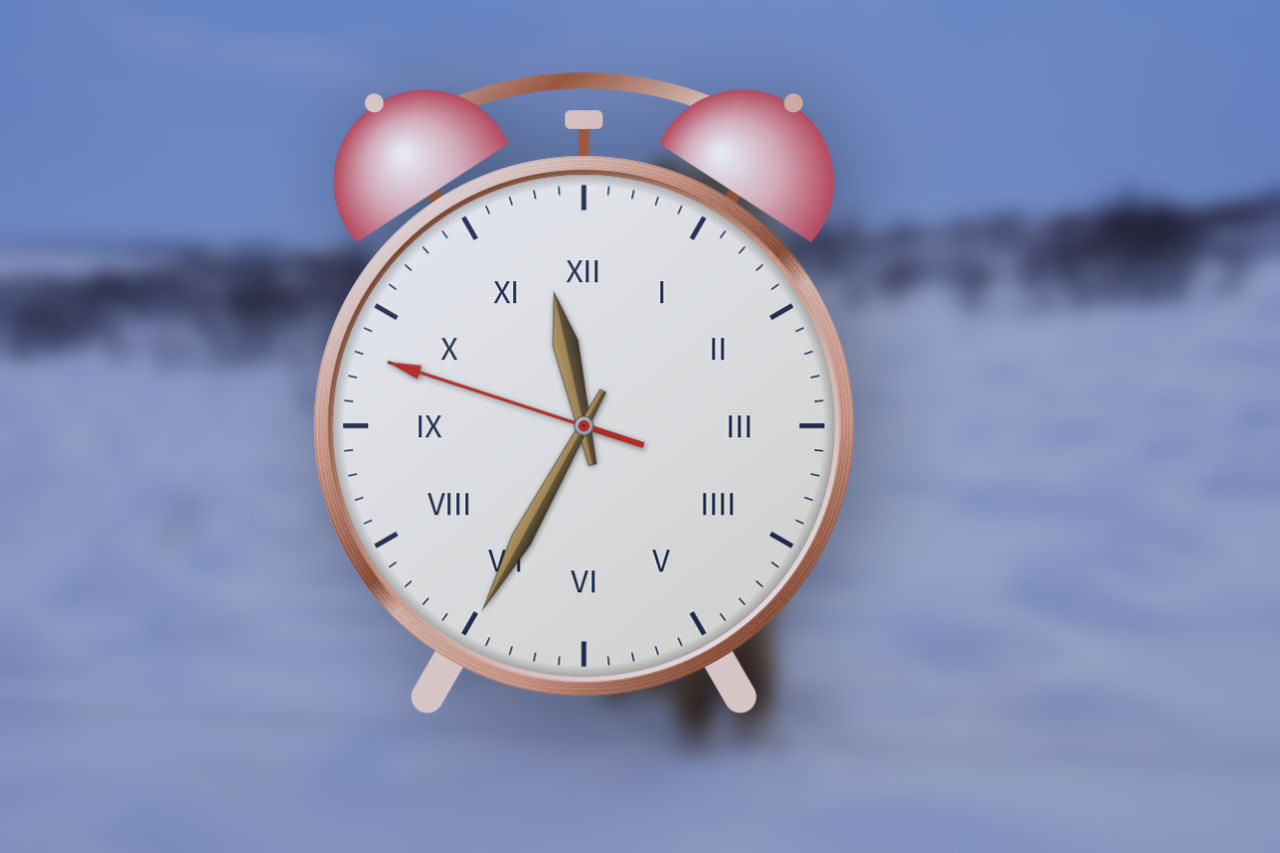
11:34:48
